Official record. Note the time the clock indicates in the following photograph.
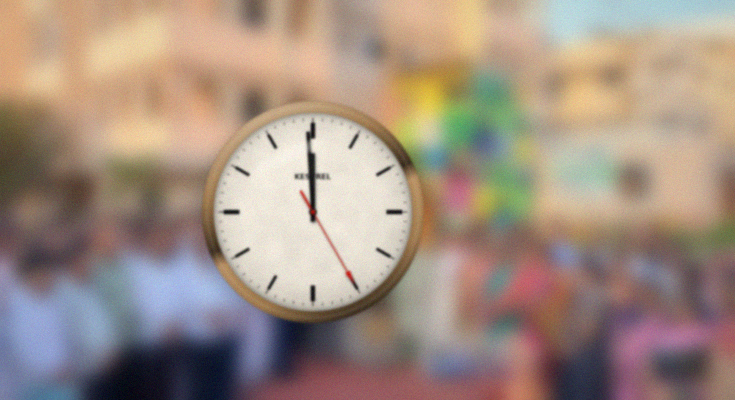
11:59:25
